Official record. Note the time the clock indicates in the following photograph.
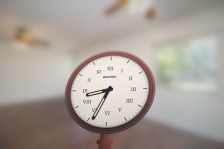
8:34
